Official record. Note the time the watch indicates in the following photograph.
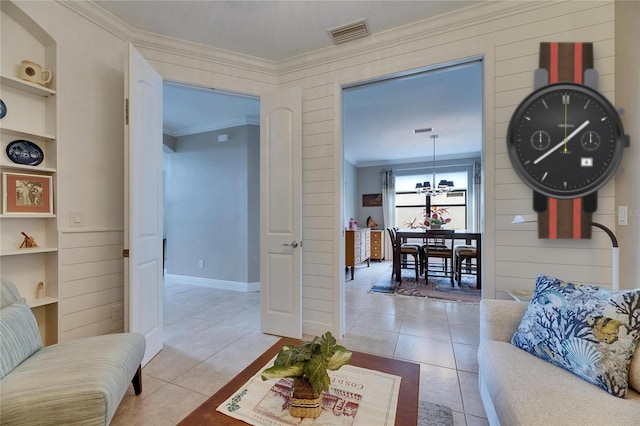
1:39
